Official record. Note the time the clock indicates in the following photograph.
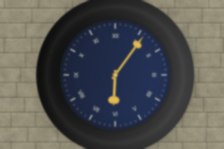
6:06
